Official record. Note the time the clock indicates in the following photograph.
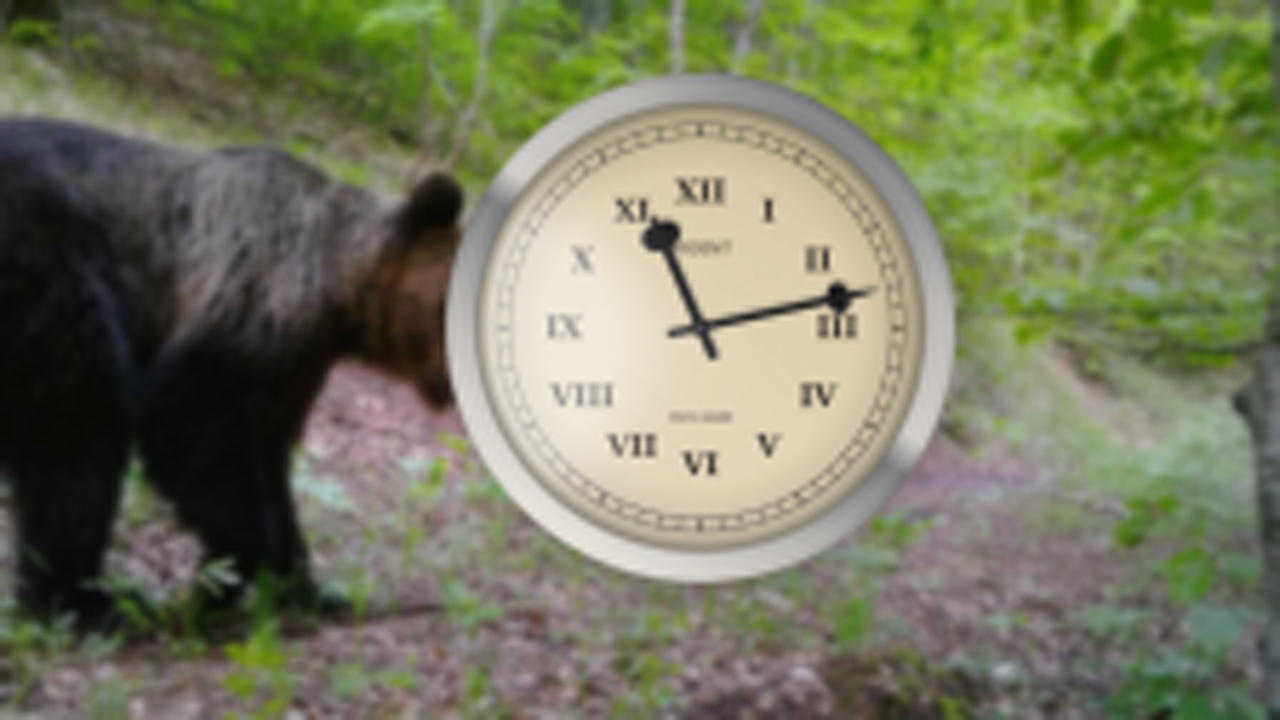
11:13
